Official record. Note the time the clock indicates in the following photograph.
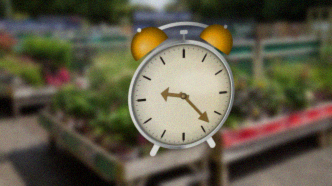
9:23
